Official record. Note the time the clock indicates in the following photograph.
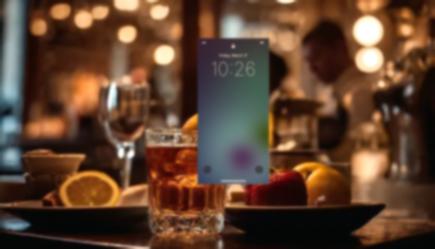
10:26
